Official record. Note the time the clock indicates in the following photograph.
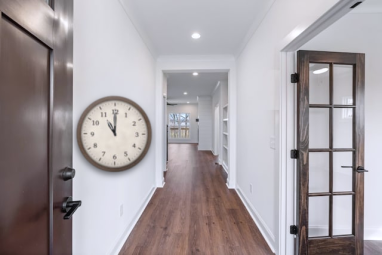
11:00
